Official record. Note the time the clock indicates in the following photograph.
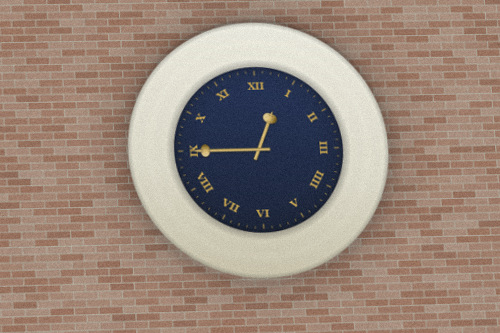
12:45
